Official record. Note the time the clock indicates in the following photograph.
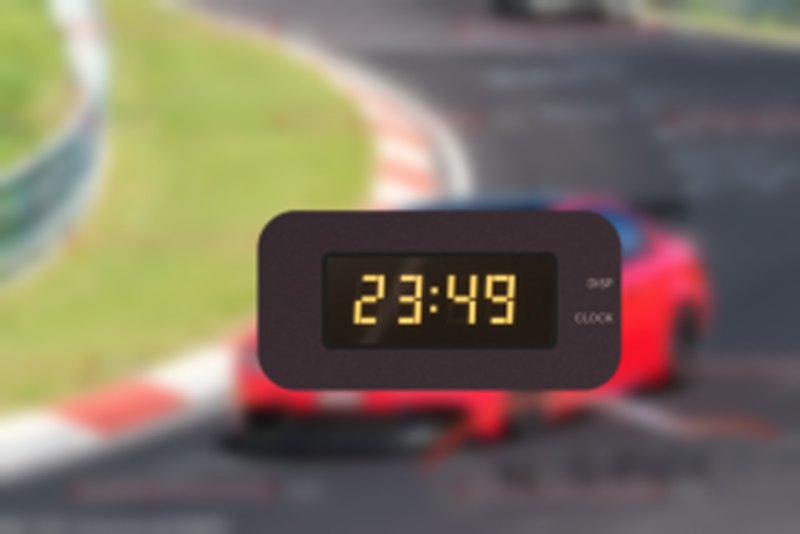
23:49
